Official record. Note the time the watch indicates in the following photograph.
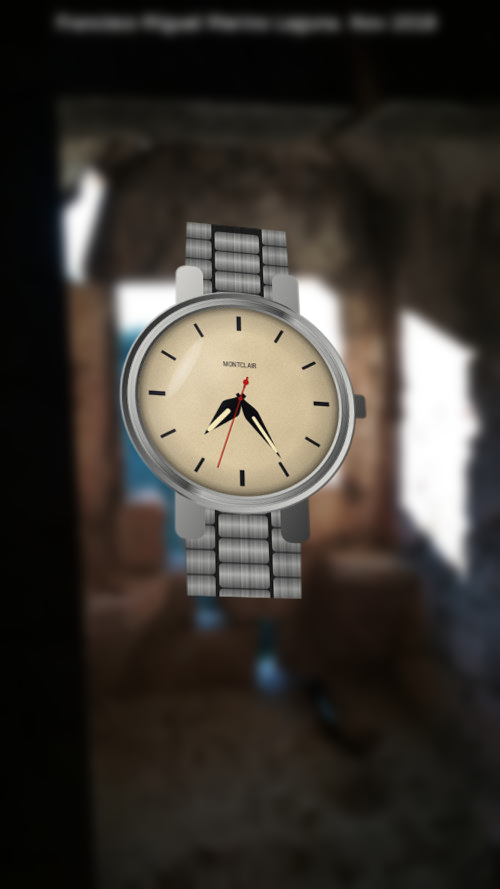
7:24:33
